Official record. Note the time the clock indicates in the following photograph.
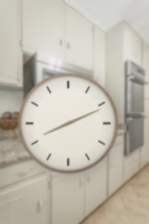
8:11
